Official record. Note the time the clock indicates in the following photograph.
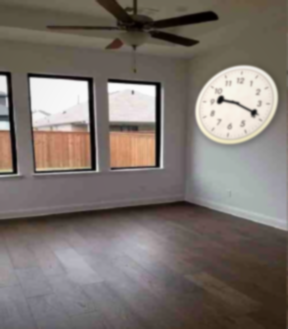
9:19
